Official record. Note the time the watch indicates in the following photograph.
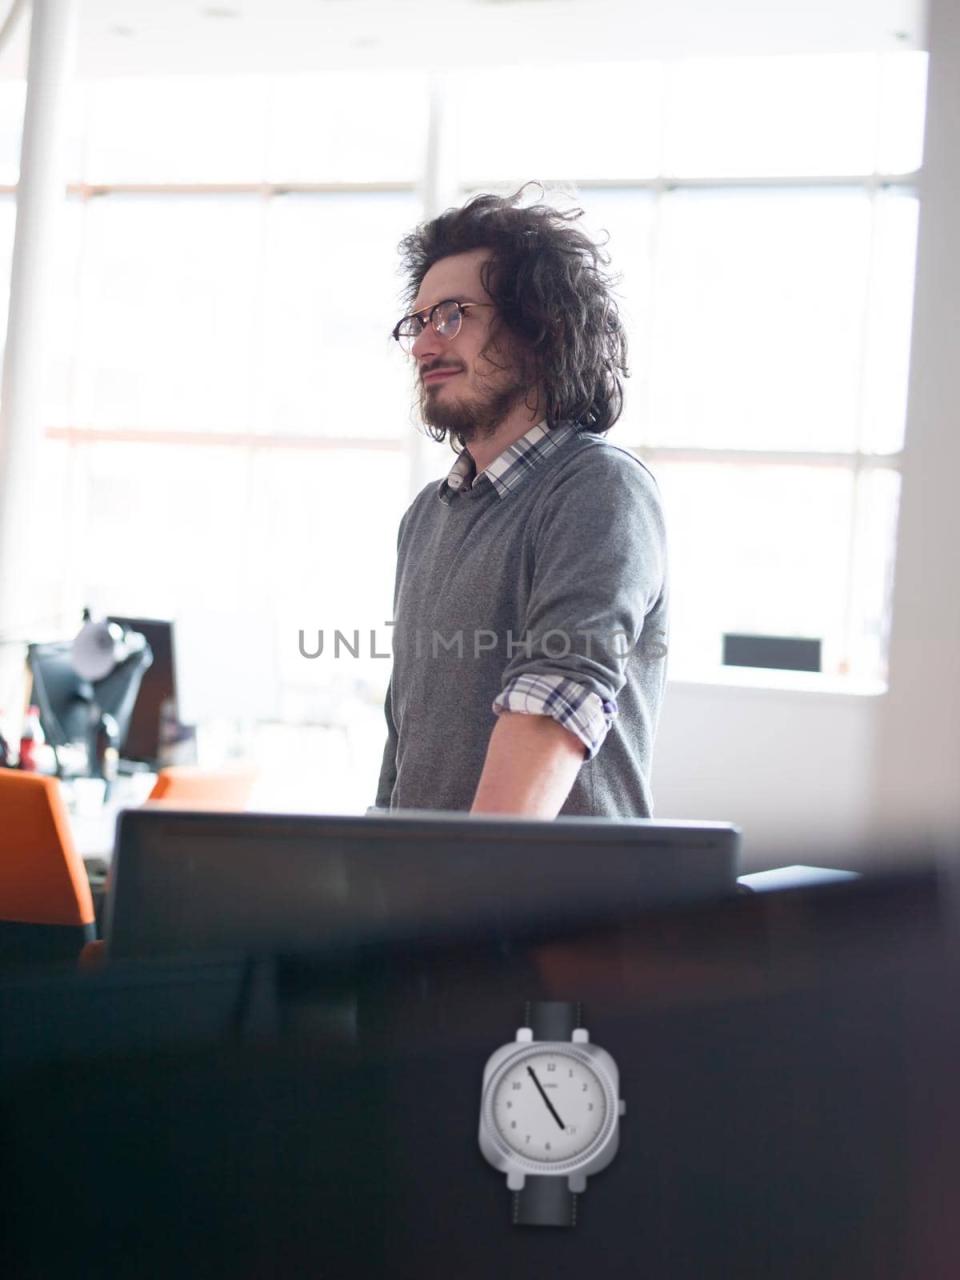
4:55
